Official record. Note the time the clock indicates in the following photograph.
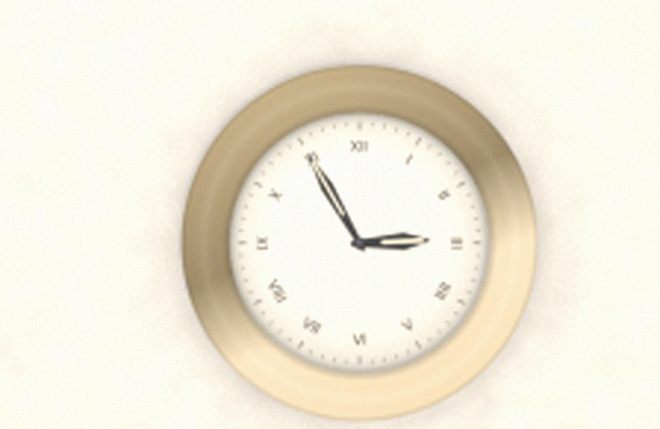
2:55
